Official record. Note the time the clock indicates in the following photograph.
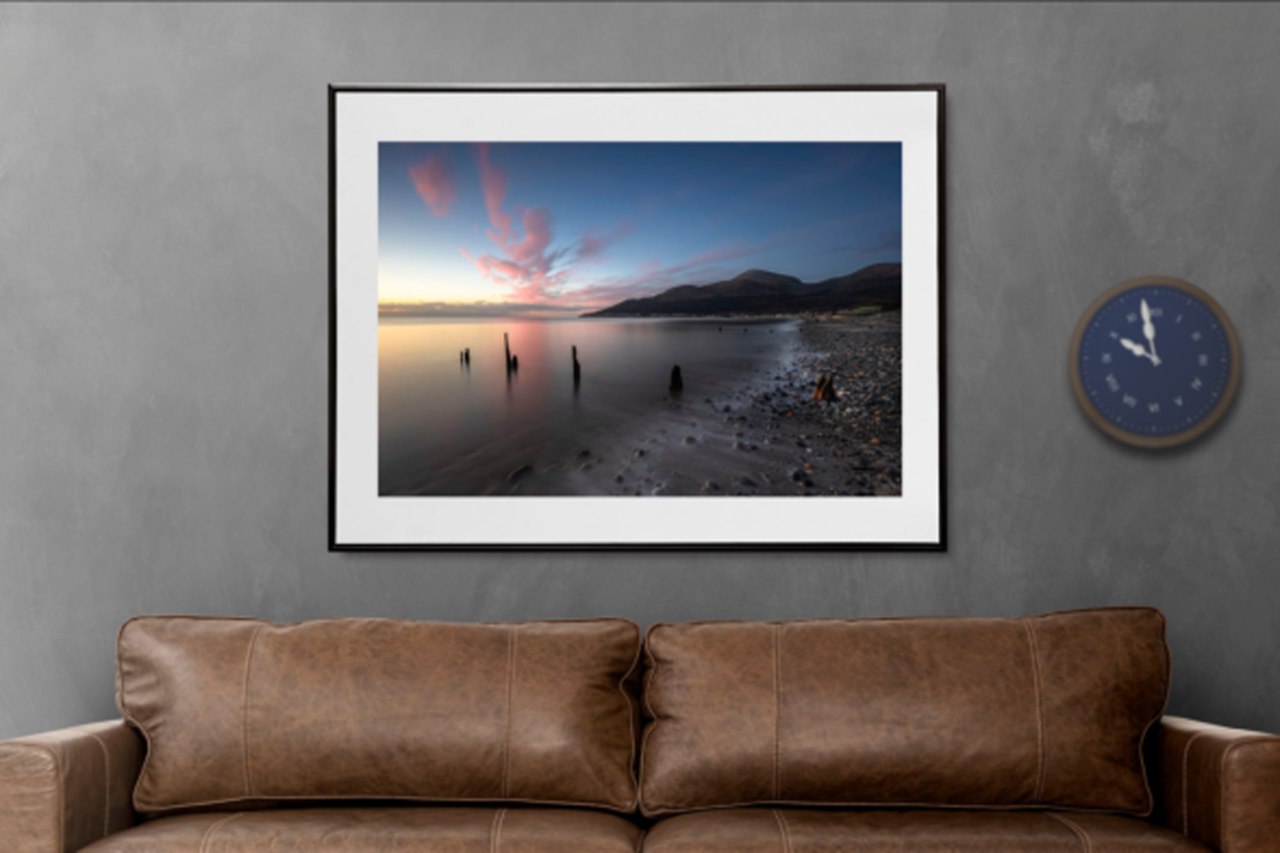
9:58
